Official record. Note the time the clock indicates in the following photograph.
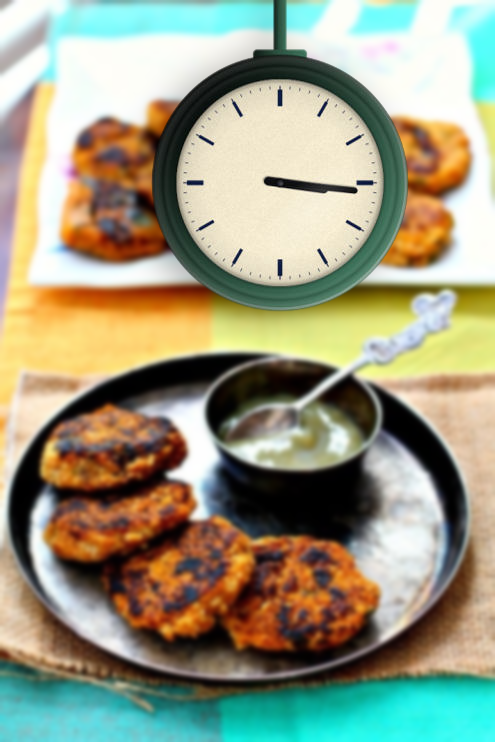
3:16
